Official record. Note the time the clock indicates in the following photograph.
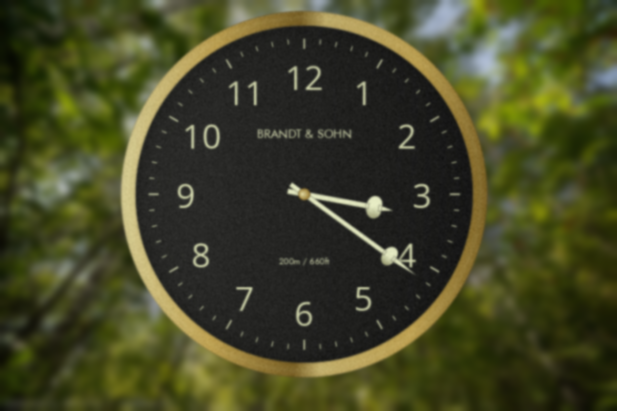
3:21
